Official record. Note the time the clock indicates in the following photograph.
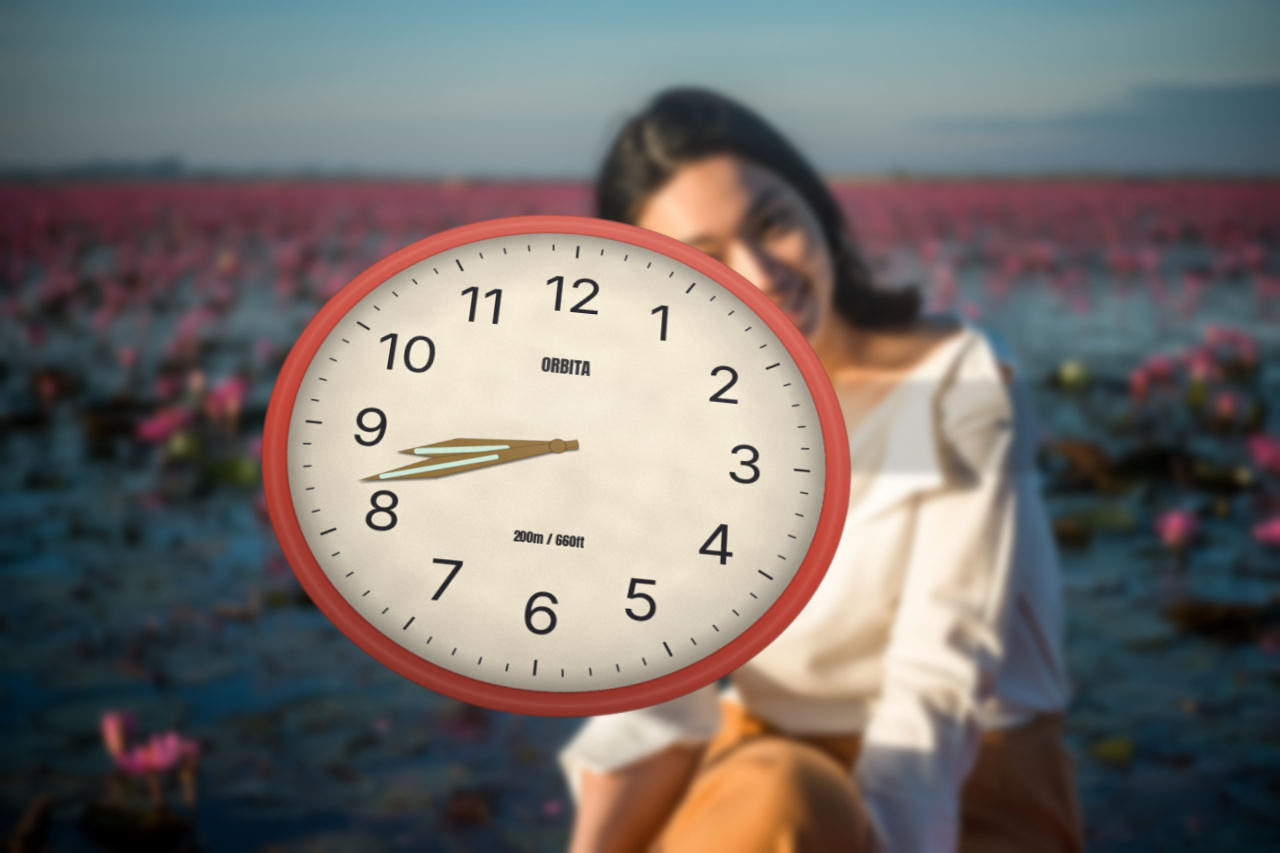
8:42
